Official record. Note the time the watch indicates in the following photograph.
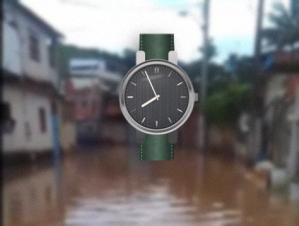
7:56
